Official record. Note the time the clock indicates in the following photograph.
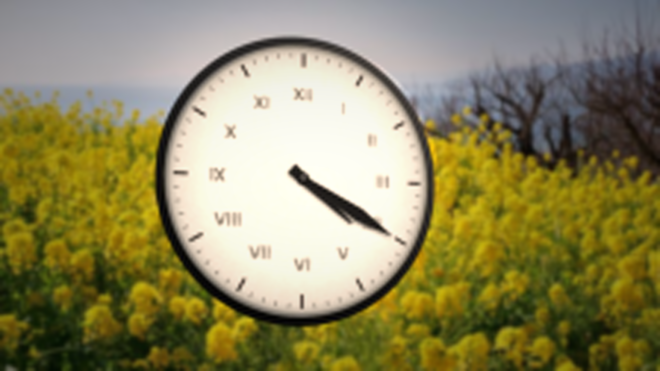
4:20
